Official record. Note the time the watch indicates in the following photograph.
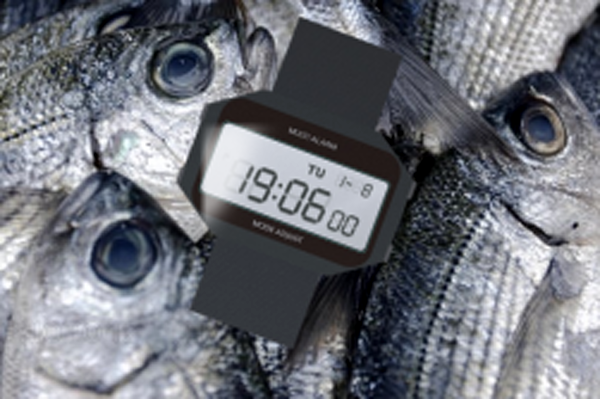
19:06:00
